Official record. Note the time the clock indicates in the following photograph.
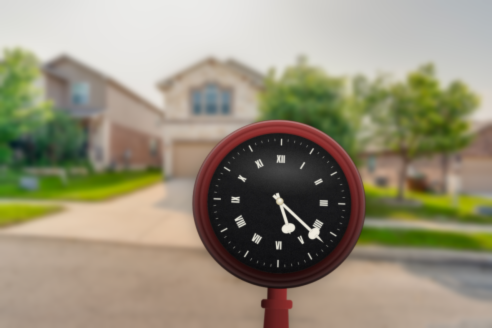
5:22
